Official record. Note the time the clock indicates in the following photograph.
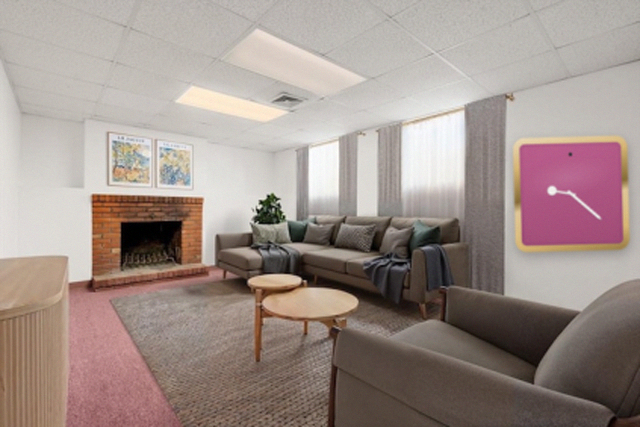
9:22
